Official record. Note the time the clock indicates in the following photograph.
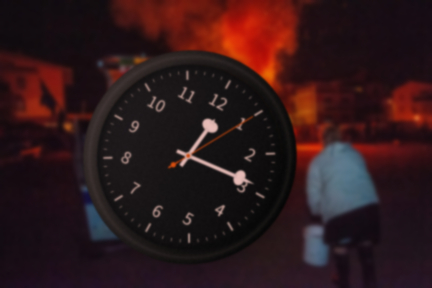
12:14:05
